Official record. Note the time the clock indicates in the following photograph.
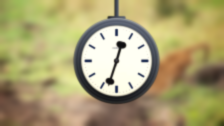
12:33
